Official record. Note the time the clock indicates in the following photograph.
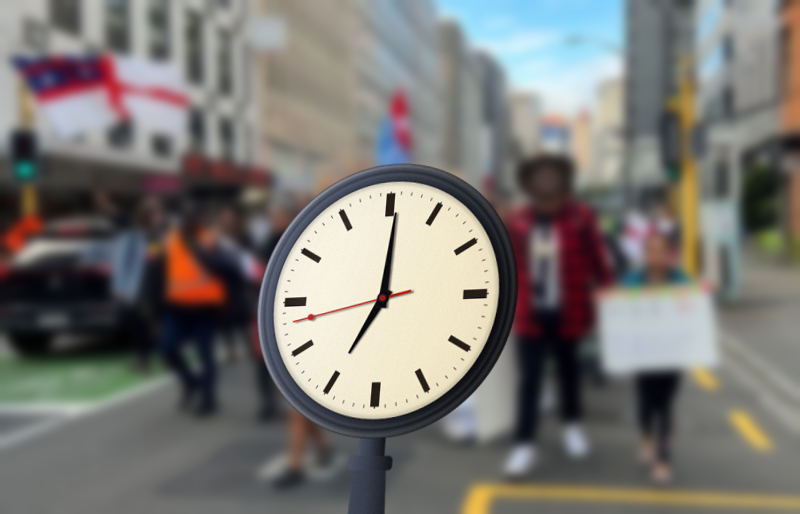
7:00:43
